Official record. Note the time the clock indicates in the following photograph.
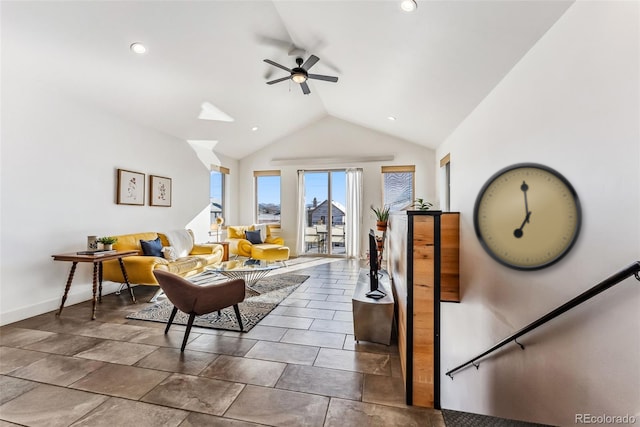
6:59
